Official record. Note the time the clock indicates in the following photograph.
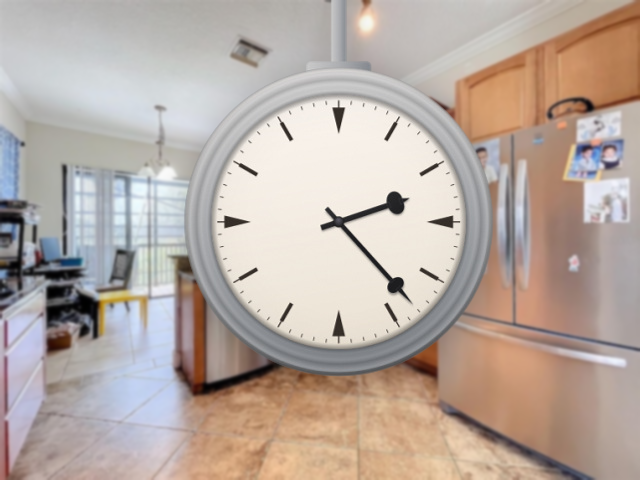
2:23
